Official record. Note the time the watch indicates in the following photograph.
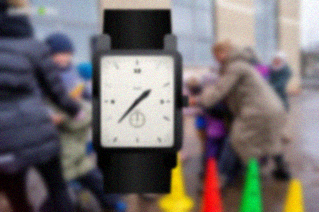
1:37
